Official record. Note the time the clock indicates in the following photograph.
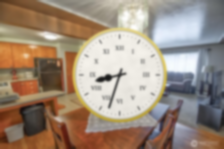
8:33
